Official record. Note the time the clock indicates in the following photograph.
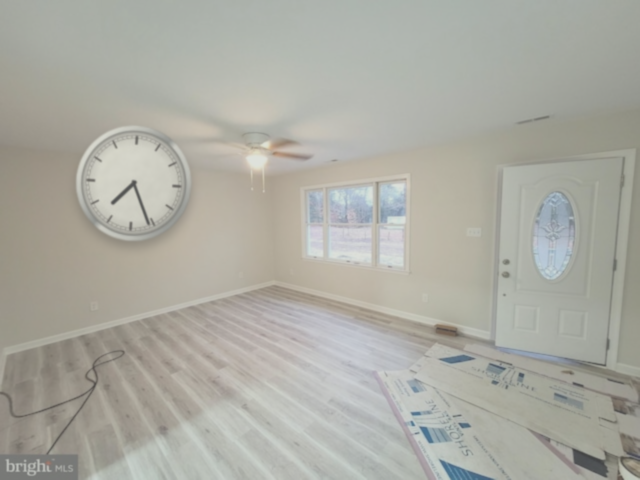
7:26
